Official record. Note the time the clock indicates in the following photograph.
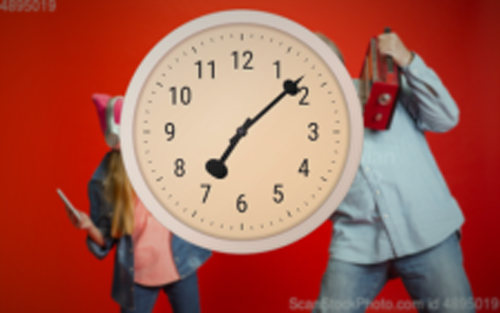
7:08
